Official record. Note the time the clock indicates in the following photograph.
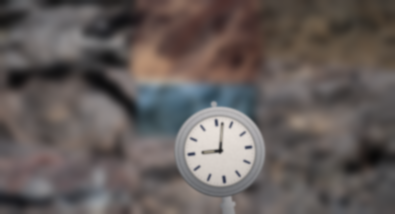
9:02
